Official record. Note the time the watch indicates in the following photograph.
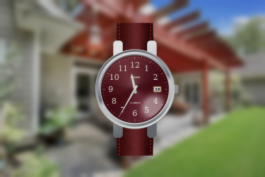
11:35
